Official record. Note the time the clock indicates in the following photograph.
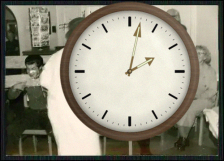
2:02
